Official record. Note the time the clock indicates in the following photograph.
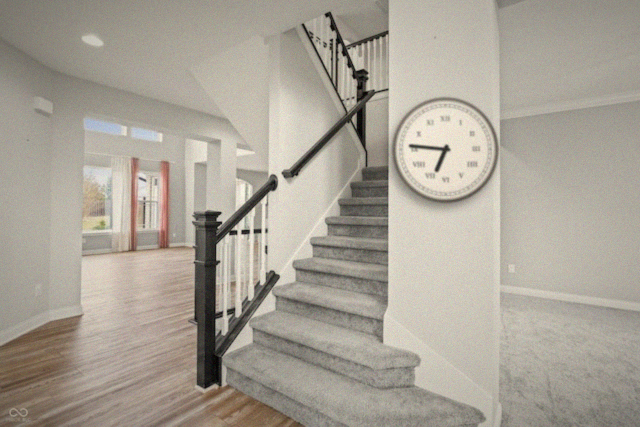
6:46
